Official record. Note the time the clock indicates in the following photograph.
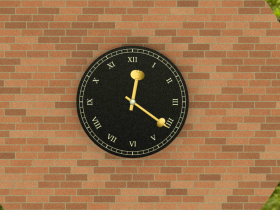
12:21
